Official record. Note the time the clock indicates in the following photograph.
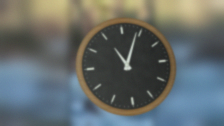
11:04
